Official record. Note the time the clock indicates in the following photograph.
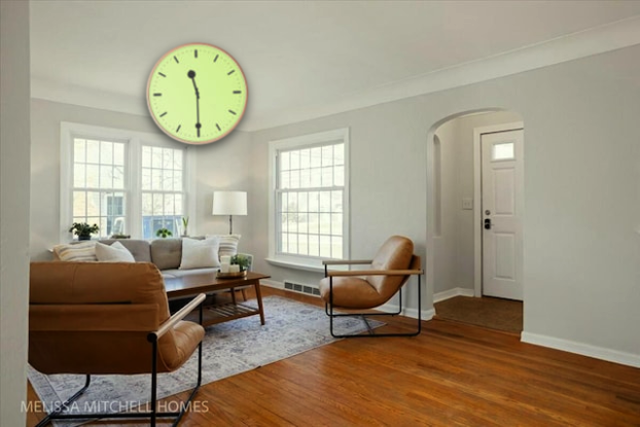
11:30
